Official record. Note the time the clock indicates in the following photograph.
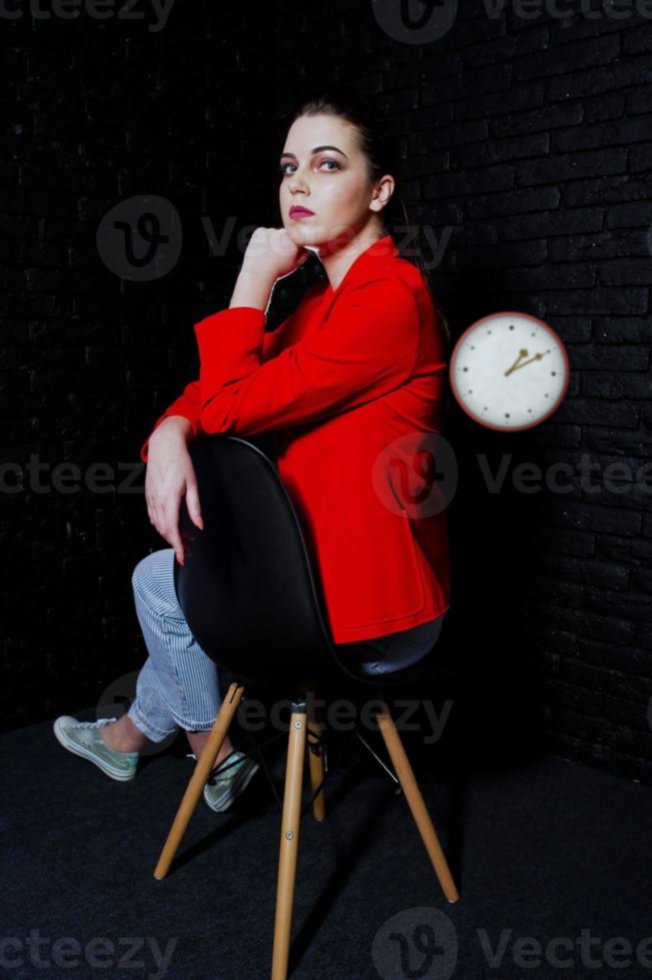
1:10
